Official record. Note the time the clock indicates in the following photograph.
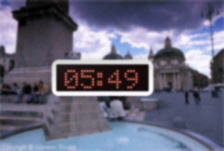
5:49
